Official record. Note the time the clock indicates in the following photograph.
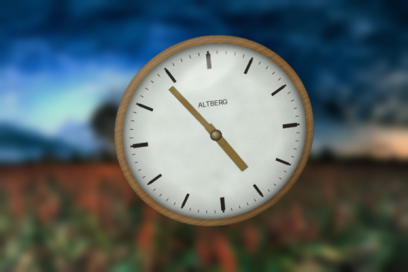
4:54
